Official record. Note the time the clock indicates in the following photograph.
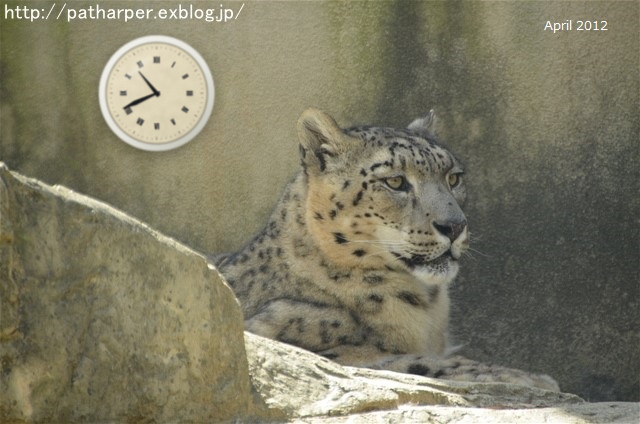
10:41
